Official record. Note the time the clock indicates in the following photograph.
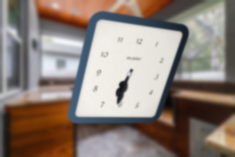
6:31
